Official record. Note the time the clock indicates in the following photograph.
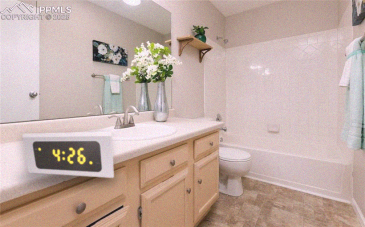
4:26
